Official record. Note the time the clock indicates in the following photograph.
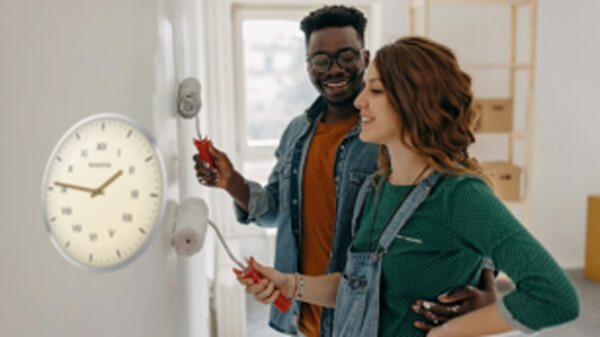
1:46
